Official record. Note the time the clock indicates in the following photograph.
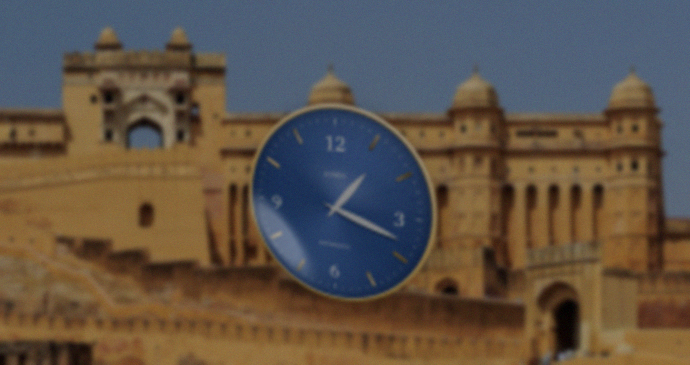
1:18
